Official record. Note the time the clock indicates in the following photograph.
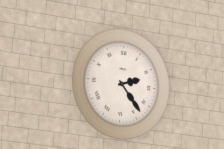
2:23
